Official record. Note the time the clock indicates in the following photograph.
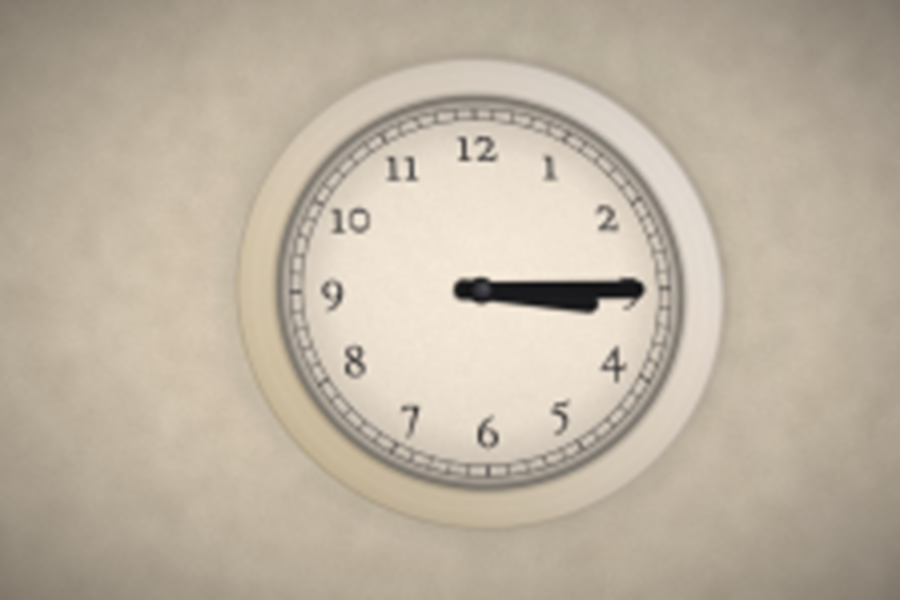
3:15
